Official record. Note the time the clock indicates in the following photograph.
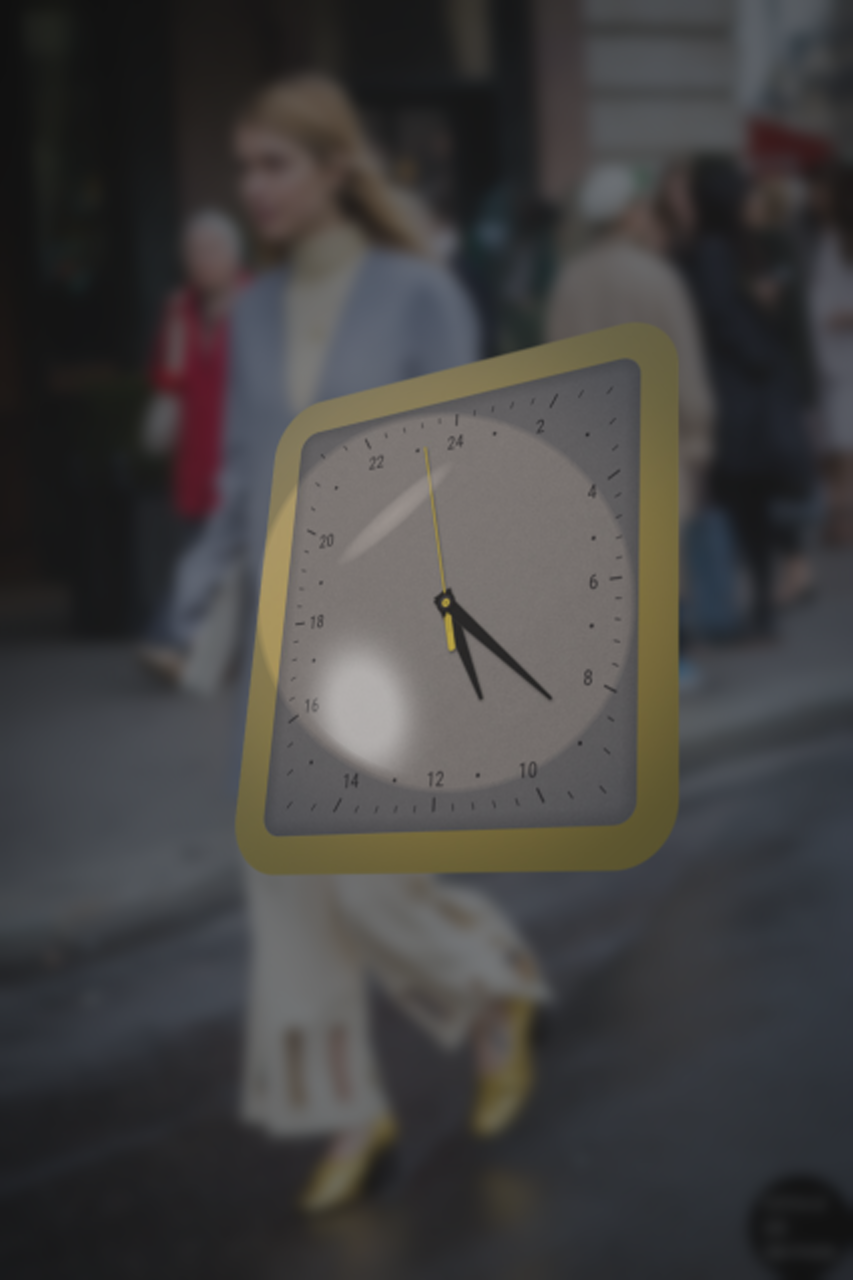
10:21:58
